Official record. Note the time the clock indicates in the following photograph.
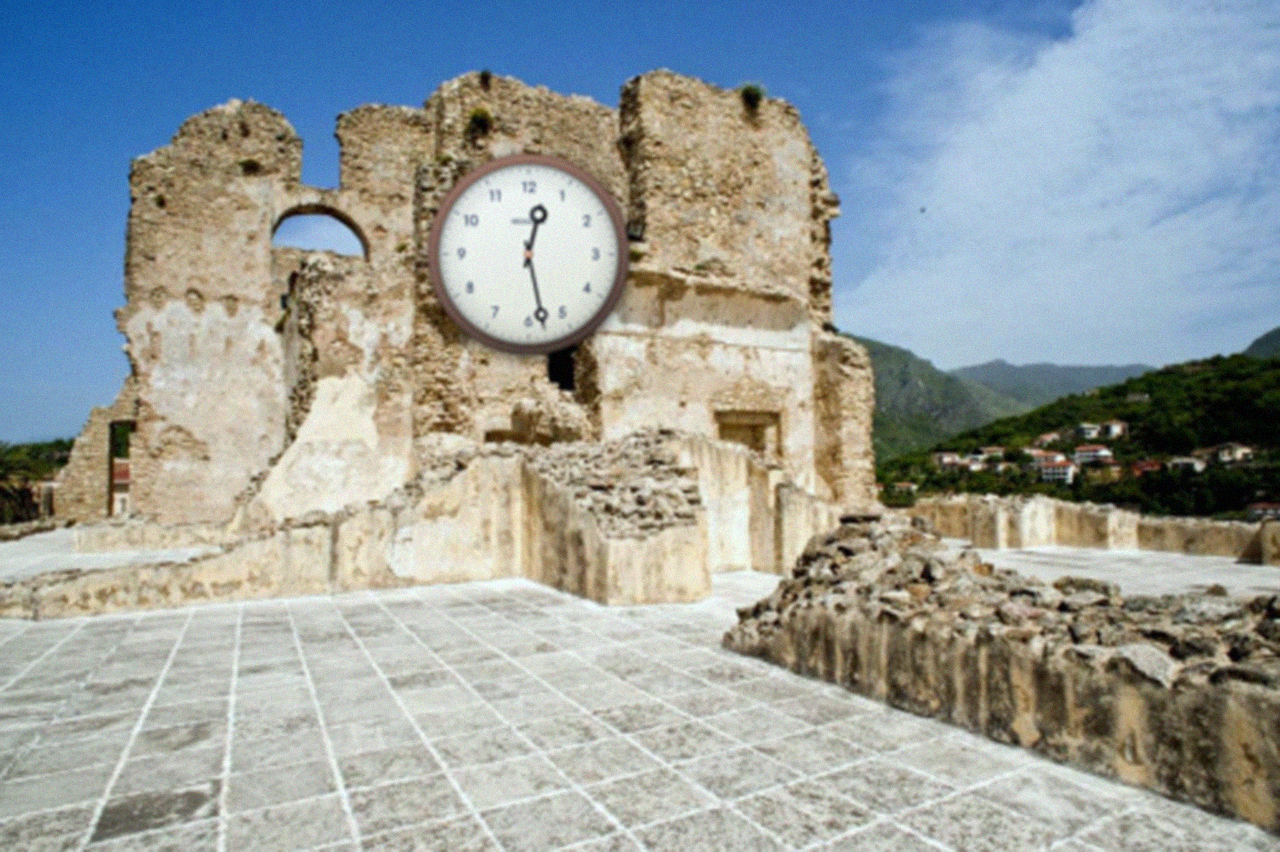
12:28
